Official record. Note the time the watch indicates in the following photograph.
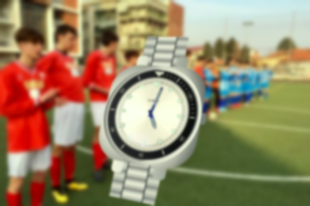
5:02
